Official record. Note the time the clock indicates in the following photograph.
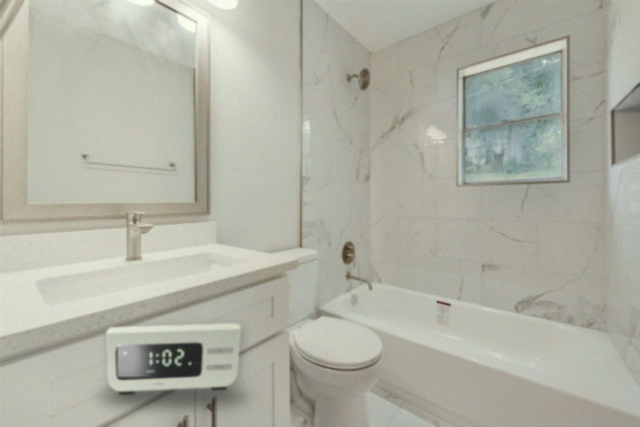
1:02
